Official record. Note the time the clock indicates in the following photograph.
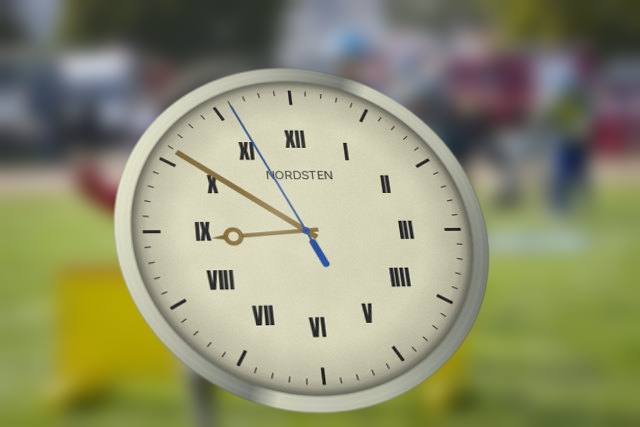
8:50:56
